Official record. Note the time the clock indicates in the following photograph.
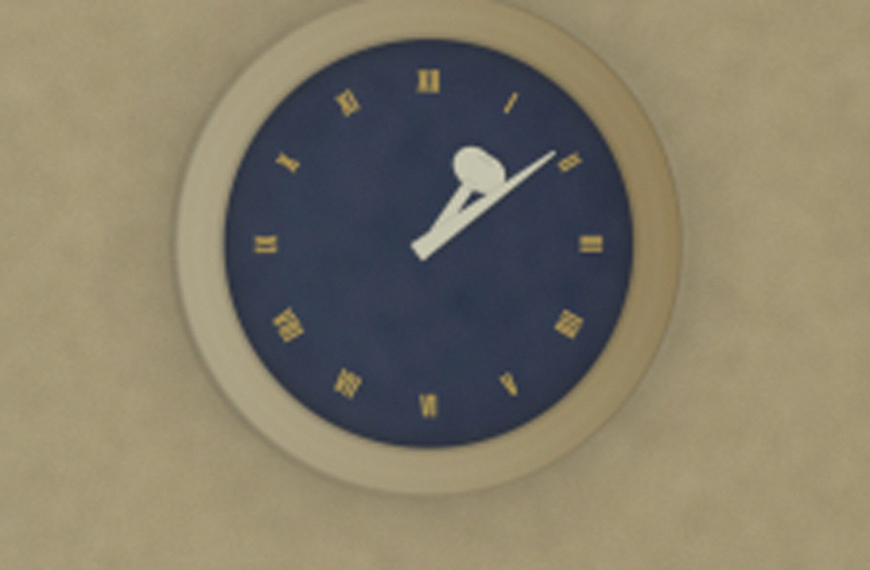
1:09
